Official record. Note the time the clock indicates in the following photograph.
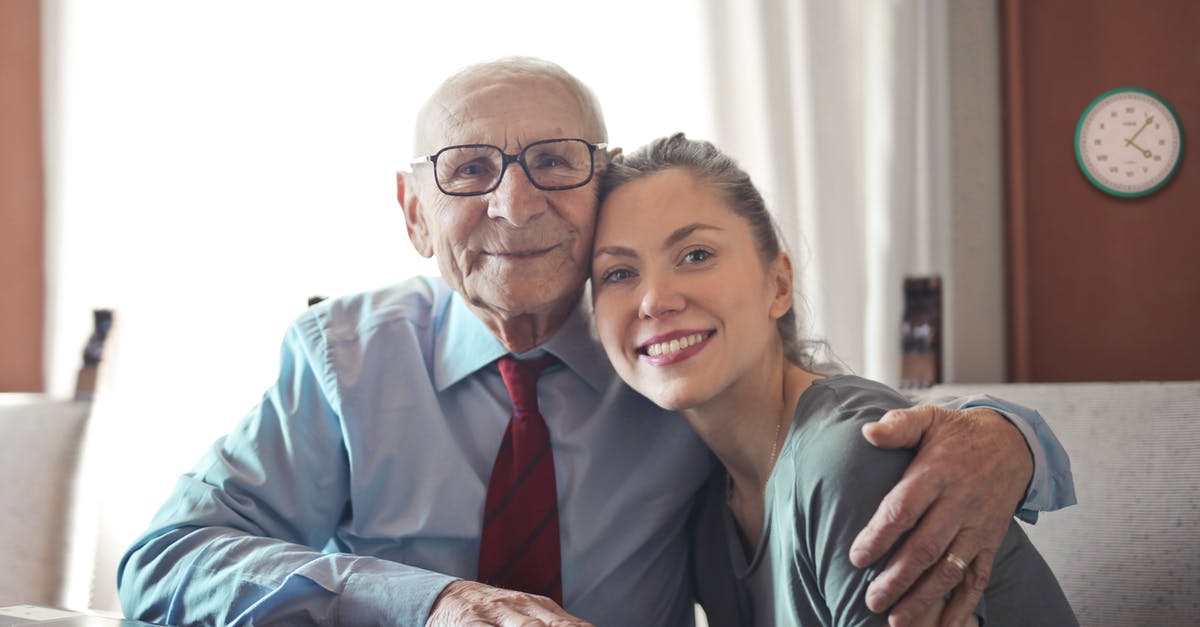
4:07
